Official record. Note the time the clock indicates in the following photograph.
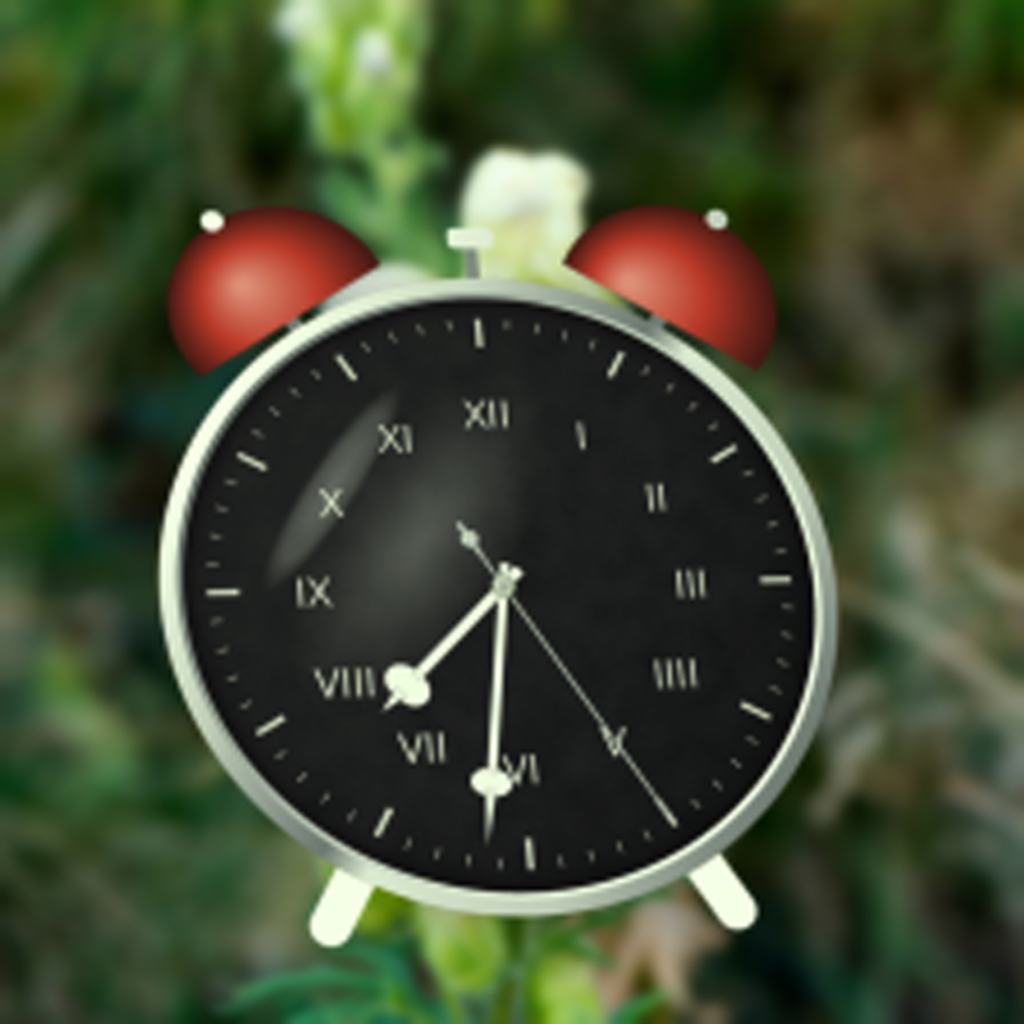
7:31:25
